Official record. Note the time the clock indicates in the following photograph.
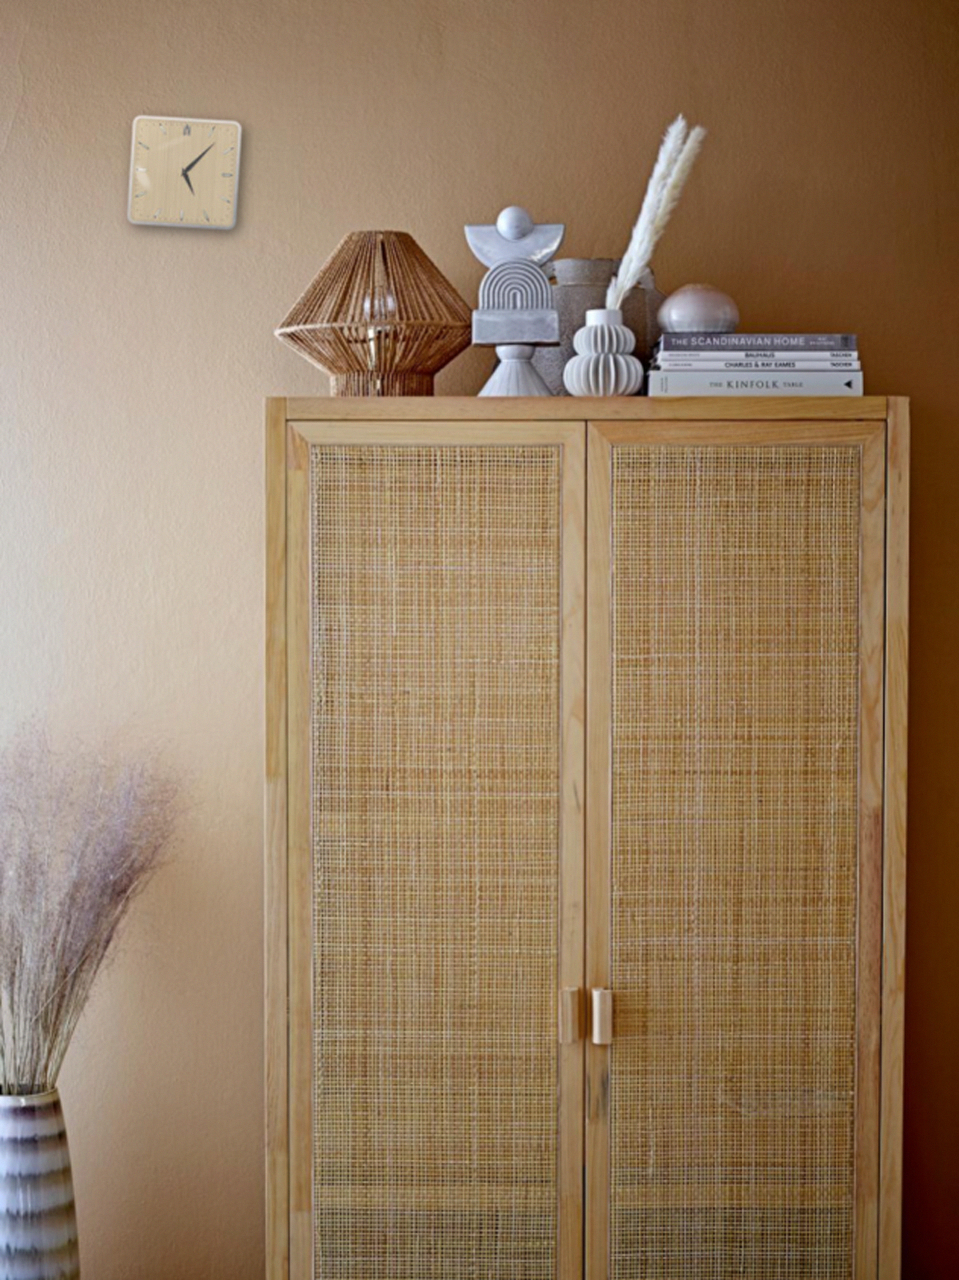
5:07
